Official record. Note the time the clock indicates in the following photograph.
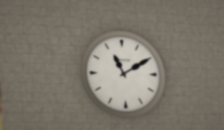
11:10
